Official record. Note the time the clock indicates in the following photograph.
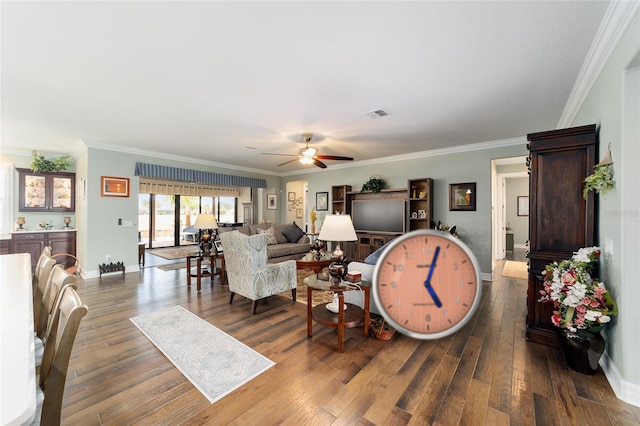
5:03
